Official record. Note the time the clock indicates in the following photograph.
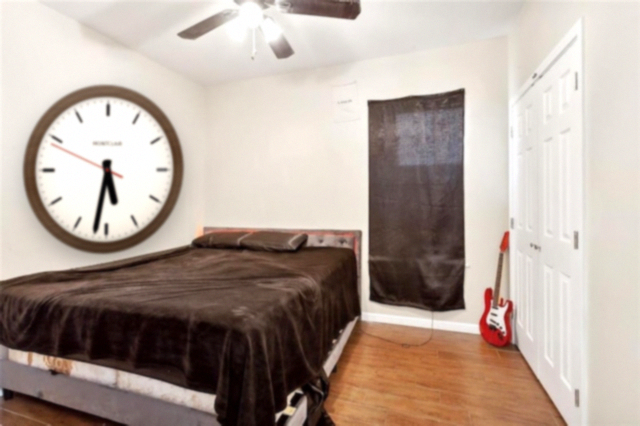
5:31:49
